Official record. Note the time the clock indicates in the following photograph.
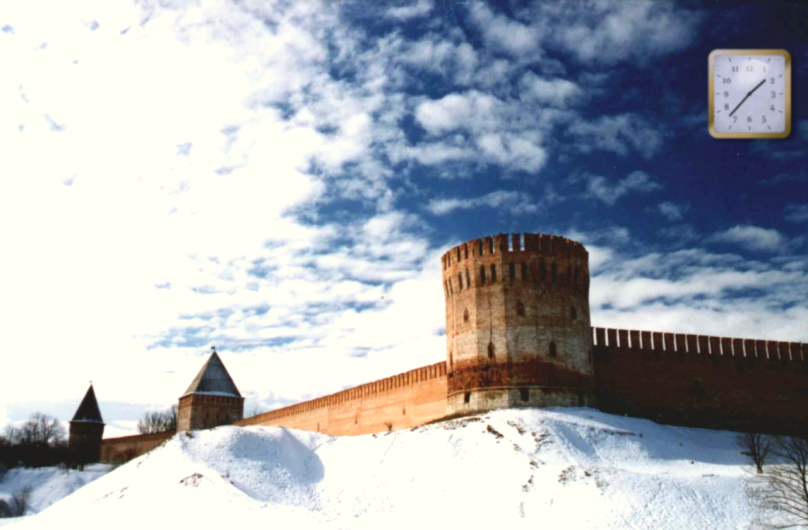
1:37
